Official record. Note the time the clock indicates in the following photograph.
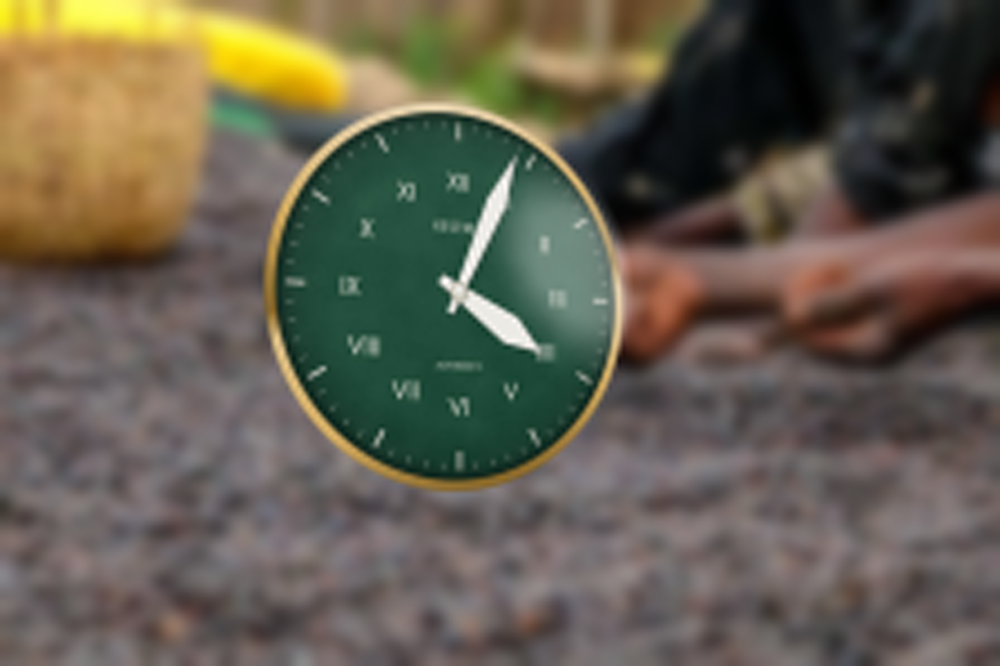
4:04
